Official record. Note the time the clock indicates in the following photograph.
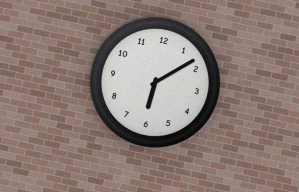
6:08
